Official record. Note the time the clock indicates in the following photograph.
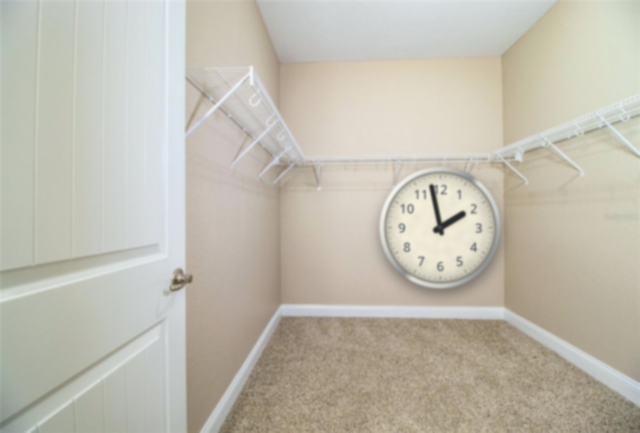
1:58
